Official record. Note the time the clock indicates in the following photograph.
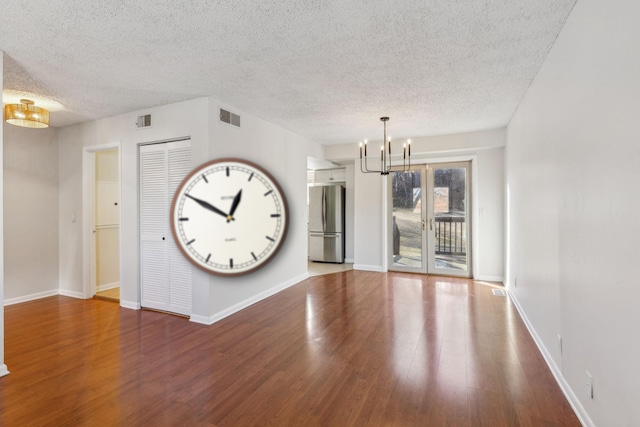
12:50
